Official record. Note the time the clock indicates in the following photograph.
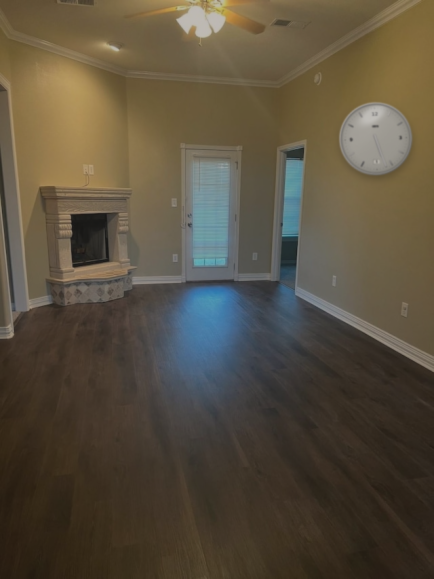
5:27
